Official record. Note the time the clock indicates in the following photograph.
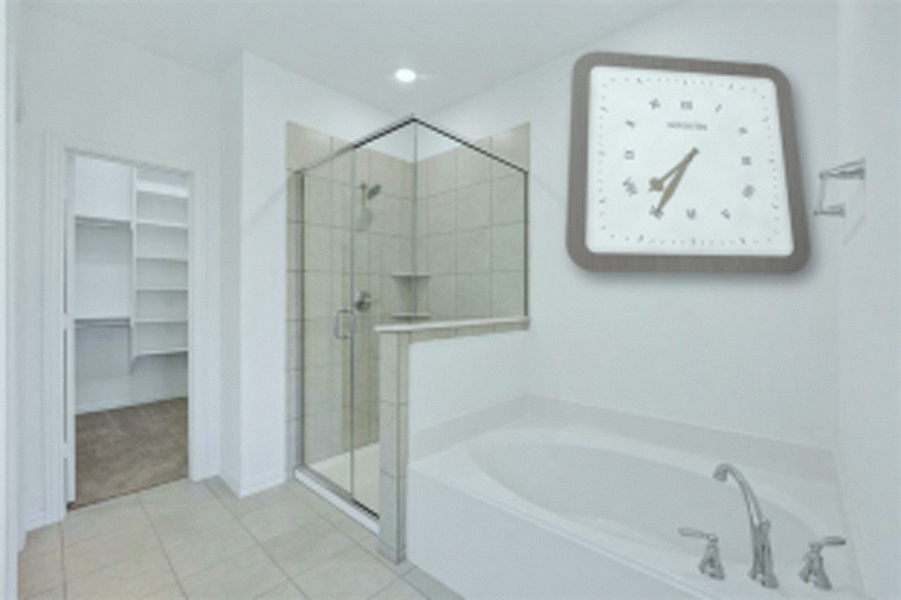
7:35
